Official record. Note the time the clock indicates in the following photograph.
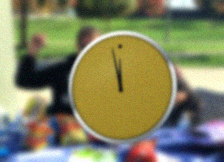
11:58
